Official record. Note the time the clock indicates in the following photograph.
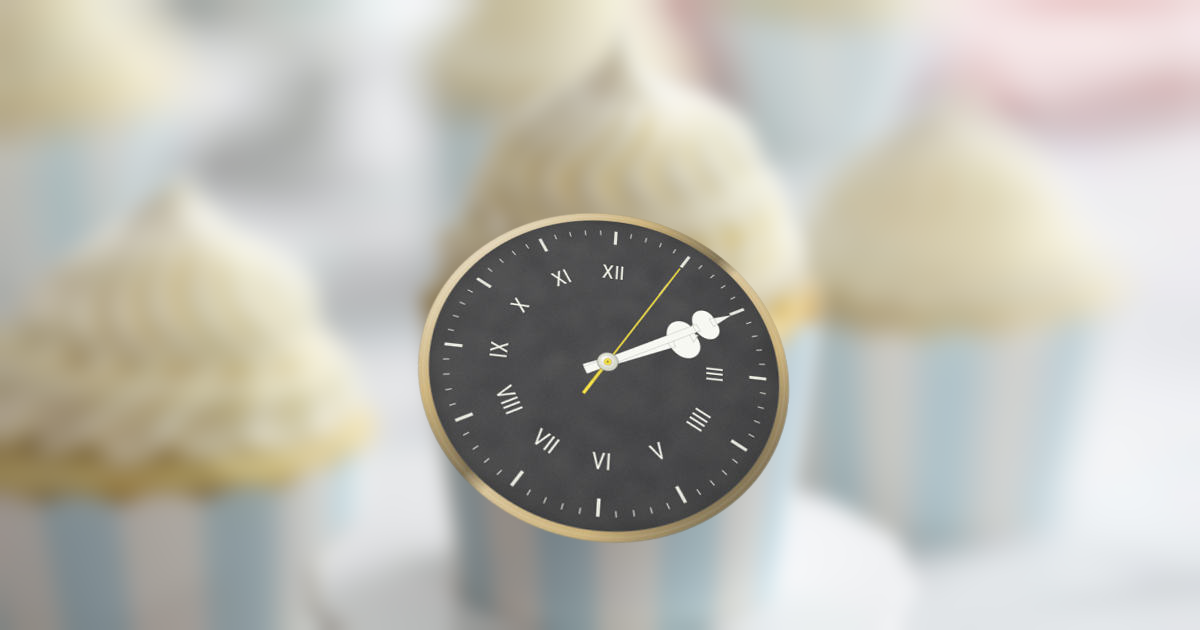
2:10:05
